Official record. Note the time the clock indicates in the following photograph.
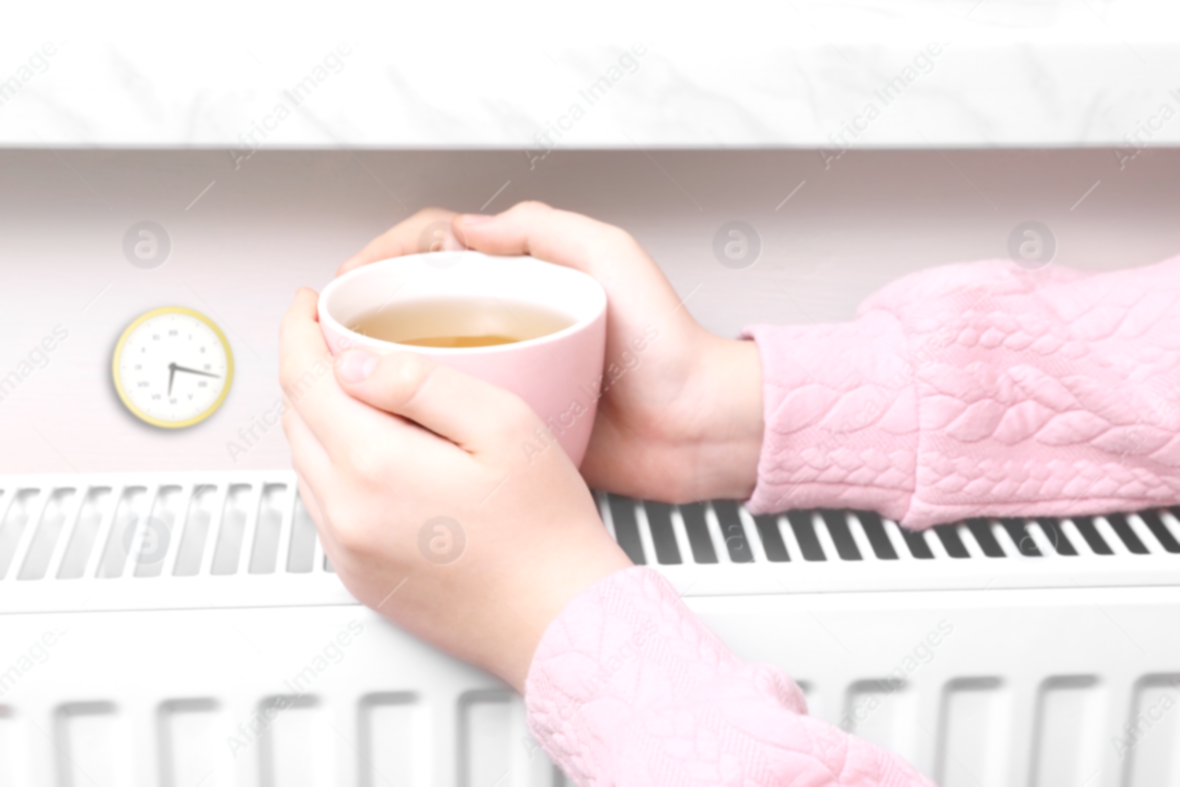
6:17
